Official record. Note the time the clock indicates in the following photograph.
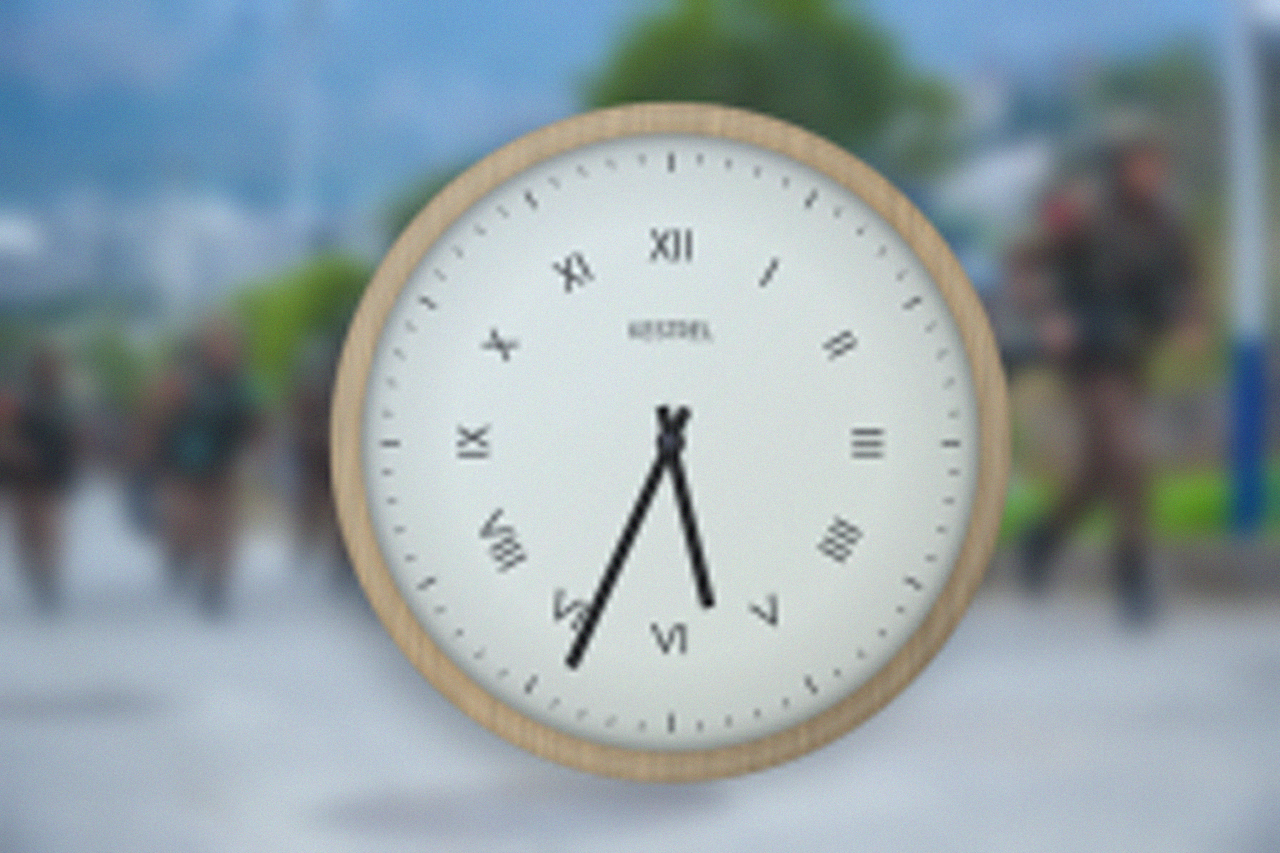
5:34
